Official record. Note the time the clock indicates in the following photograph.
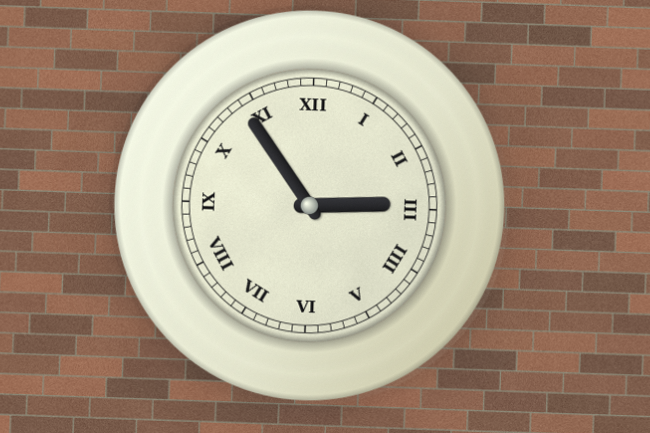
2:54
